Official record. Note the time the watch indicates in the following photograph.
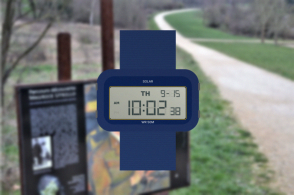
10:02:38
